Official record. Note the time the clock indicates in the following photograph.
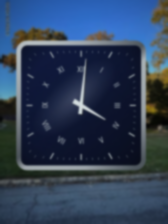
4:01
